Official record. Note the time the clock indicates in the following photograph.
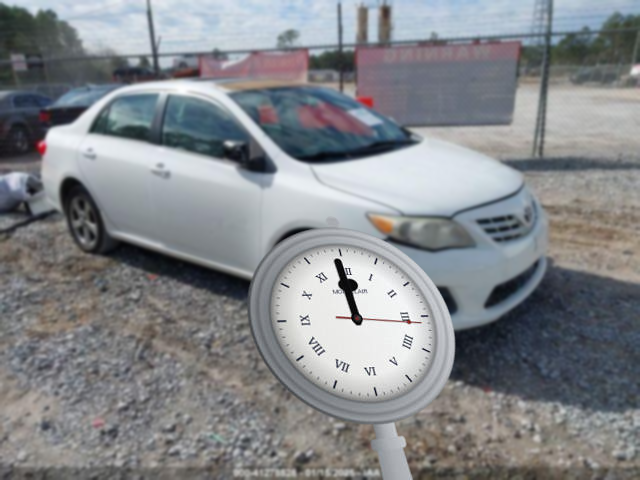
11:59:16
